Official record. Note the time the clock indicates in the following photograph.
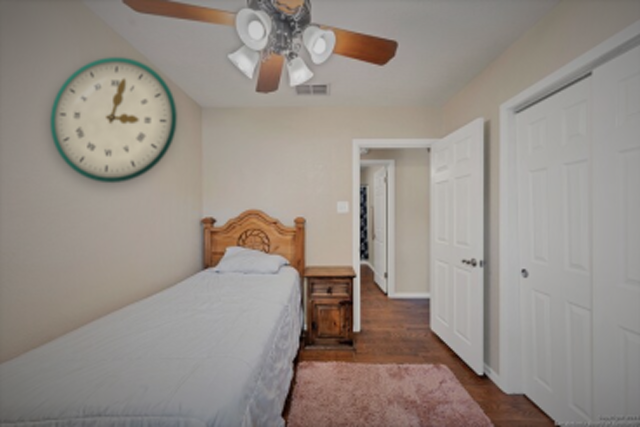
3:02
